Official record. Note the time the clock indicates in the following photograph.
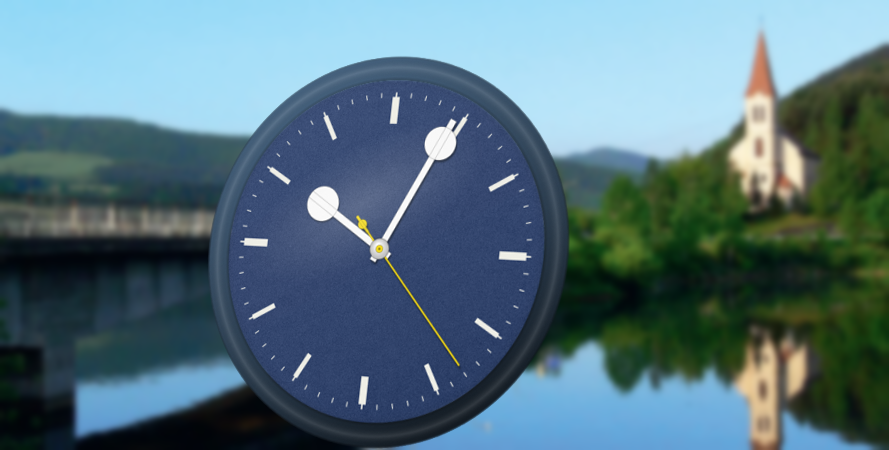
10:04:23
